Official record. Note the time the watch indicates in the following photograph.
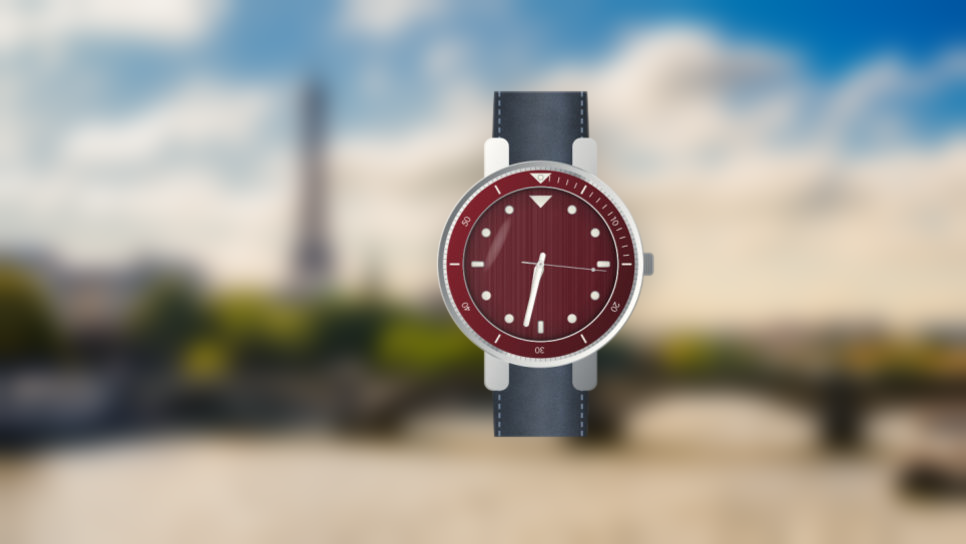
6:32:16
